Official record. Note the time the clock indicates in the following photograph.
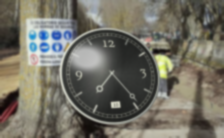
7:24
